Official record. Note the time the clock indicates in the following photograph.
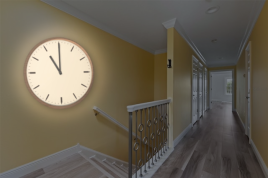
11:00
